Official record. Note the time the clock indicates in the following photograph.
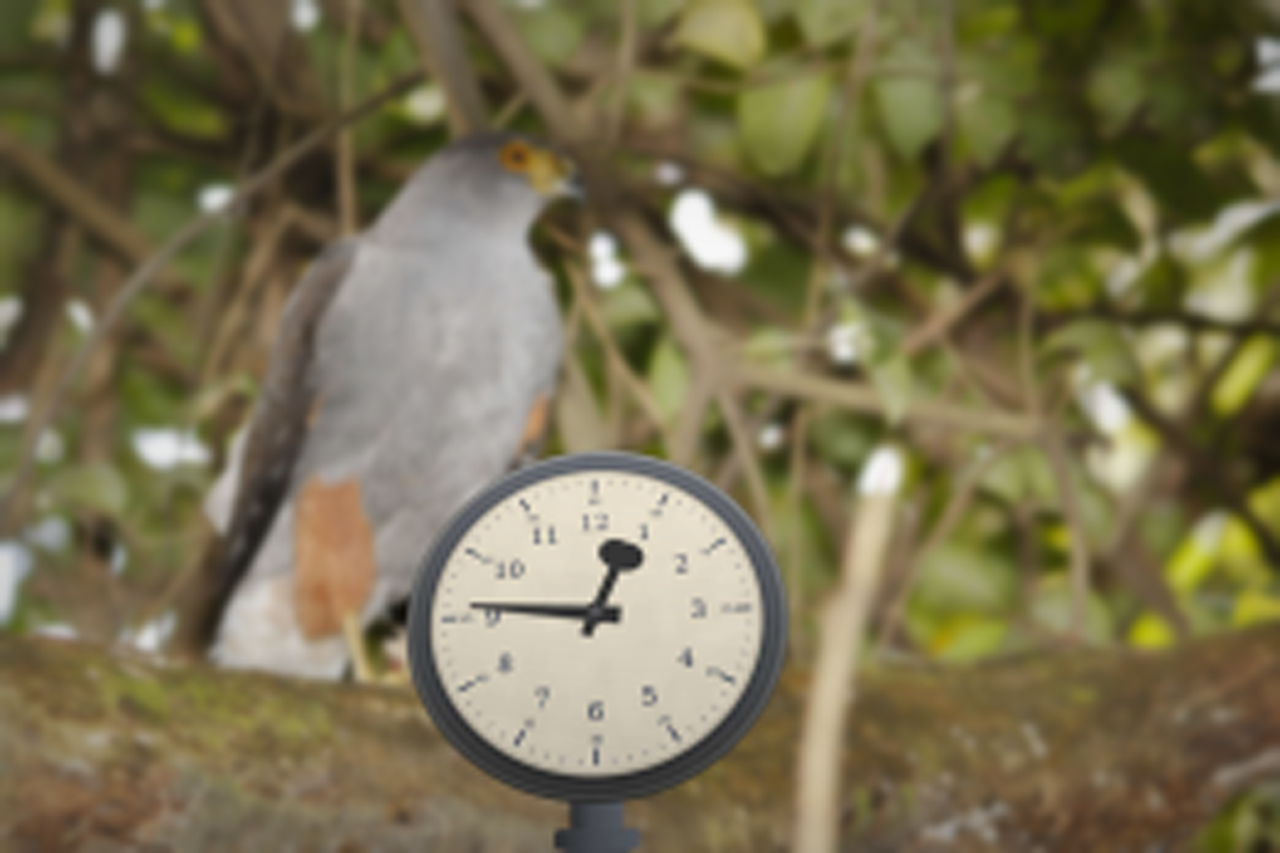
12:46
